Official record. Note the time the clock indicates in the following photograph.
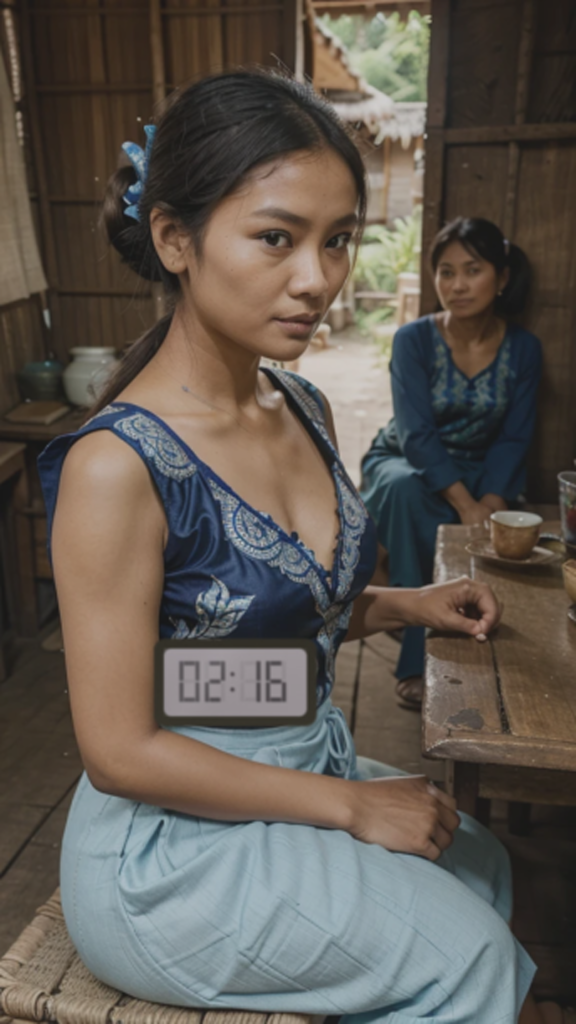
2:16
